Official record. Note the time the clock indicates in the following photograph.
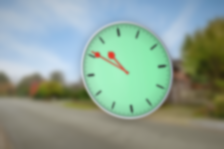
10:51
